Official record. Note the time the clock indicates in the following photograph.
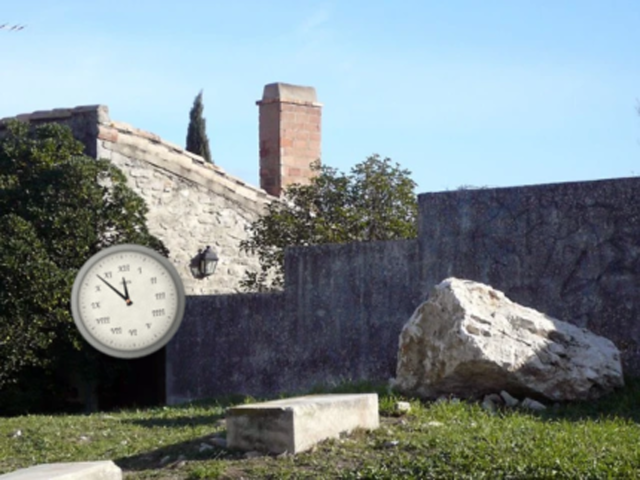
11:53
